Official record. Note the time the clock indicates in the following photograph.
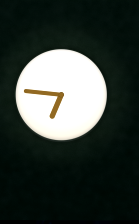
6:46
